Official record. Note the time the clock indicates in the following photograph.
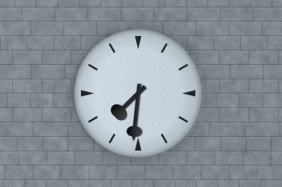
7:31
